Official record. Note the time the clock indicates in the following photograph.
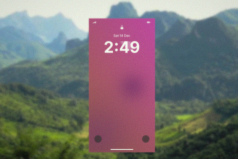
2:49
